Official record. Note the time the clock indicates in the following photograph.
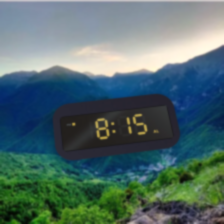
8:15
